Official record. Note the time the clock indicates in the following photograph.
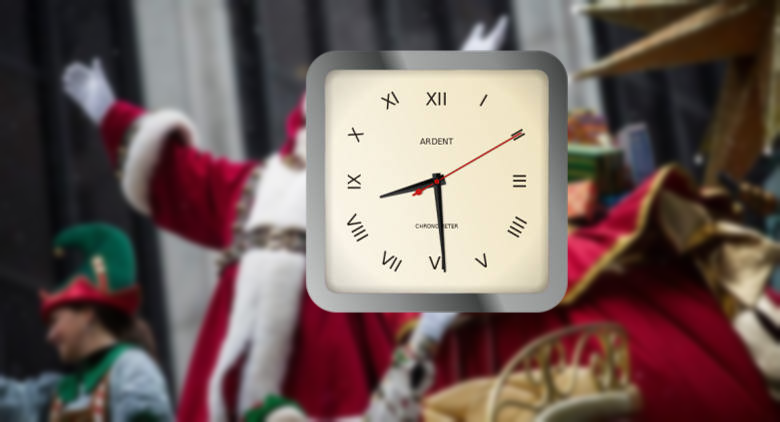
8:29:10
